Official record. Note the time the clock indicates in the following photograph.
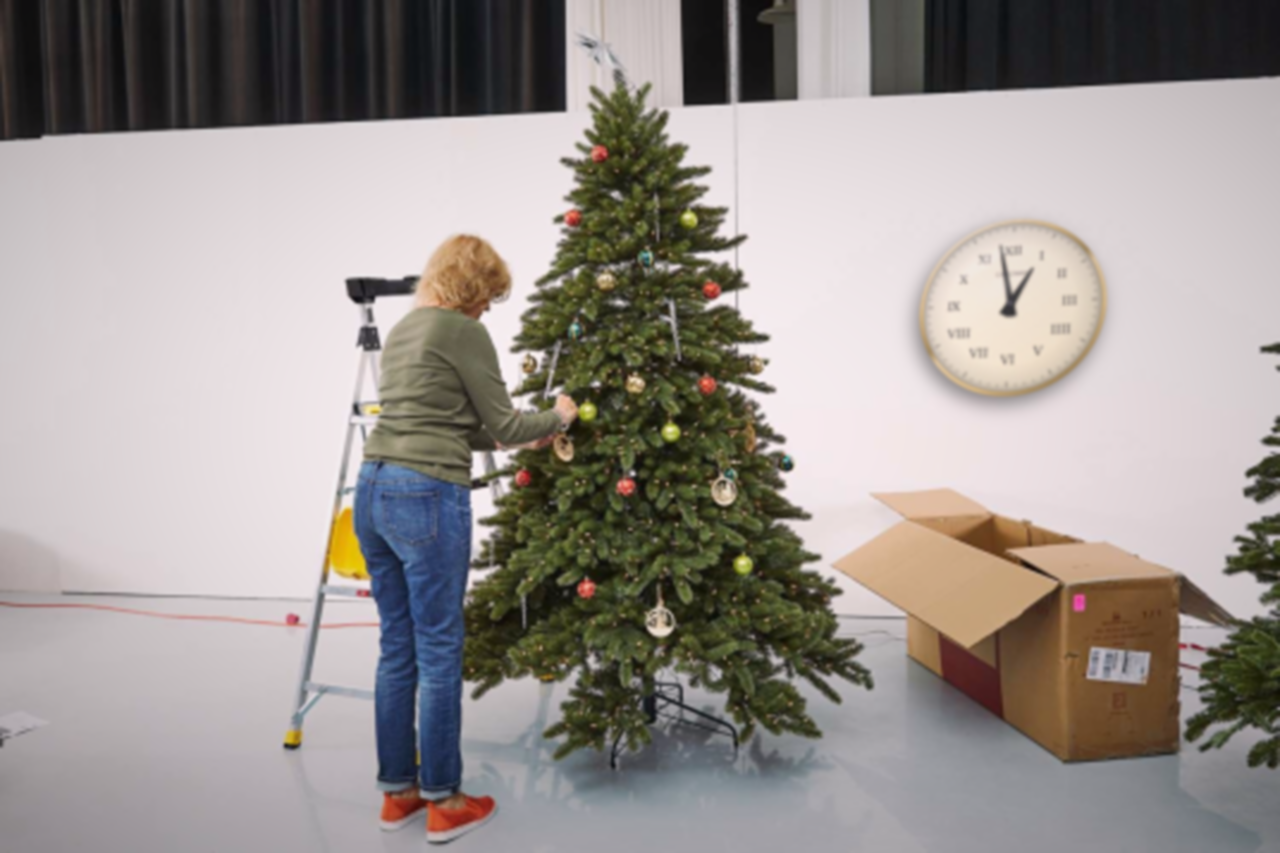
12:58
